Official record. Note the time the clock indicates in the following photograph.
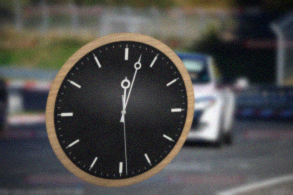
12:02:29
